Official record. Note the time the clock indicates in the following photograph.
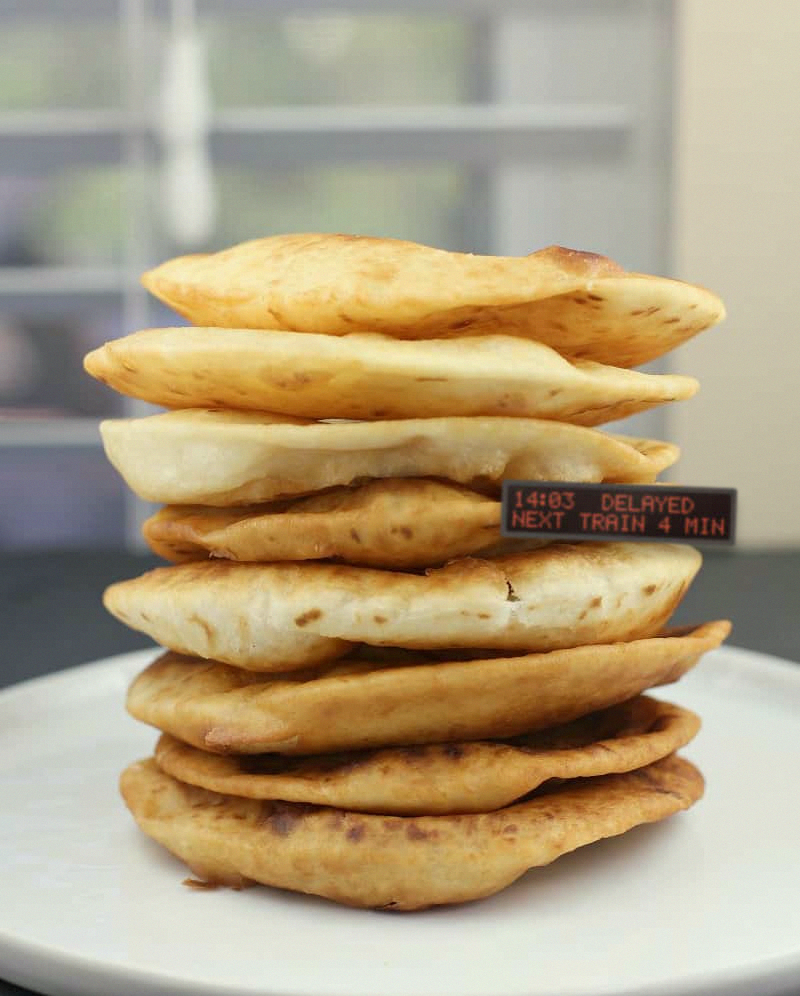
14:03
